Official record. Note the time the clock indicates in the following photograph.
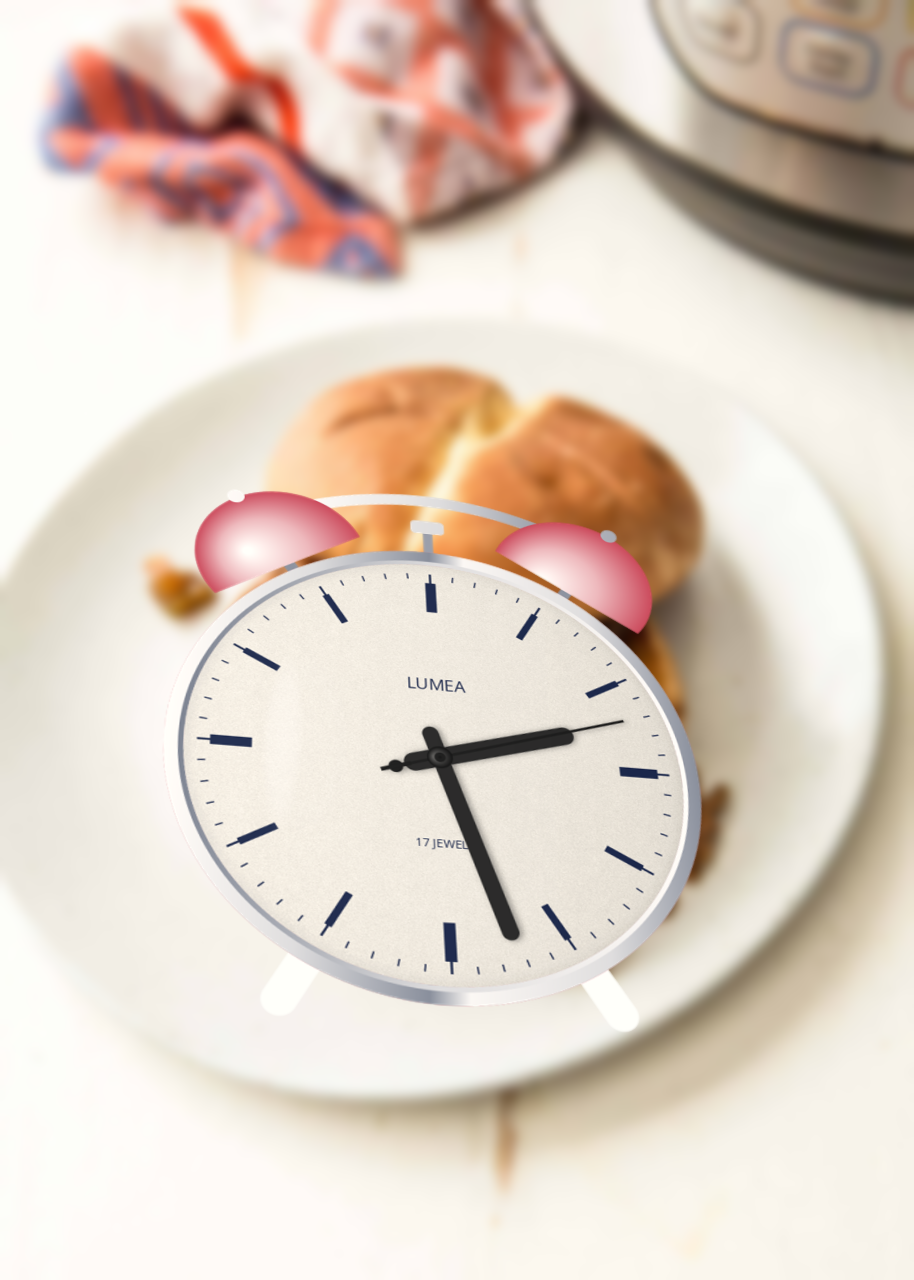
2:27:12
